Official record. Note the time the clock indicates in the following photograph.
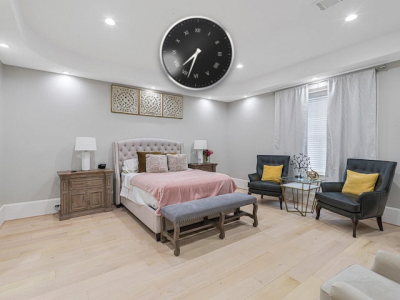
7:33
